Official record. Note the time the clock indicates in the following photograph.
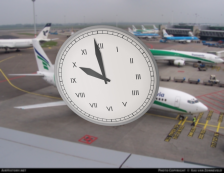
9:59
